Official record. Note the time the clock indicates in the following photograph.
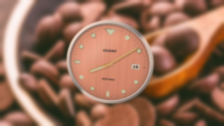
8:09
